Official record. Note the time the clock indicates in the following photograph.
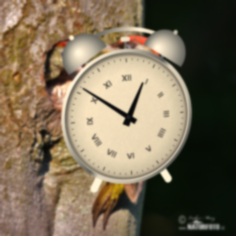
12:51
